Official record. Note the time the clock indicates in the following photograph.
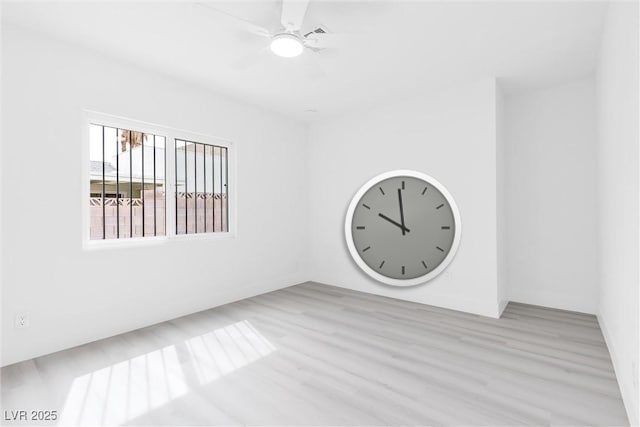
9:59
